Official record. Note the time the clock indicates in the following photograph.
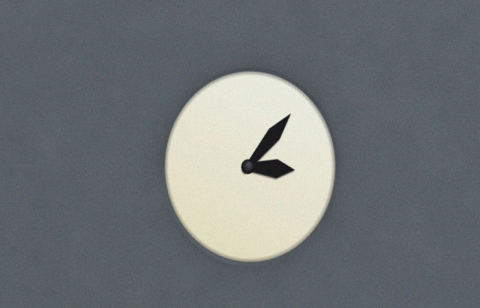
3:07
